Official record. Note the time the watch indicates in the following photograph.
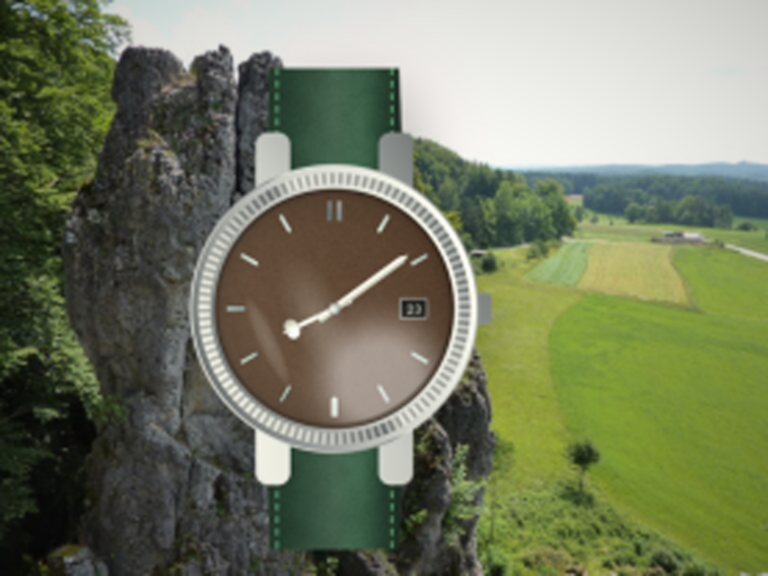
8:09
